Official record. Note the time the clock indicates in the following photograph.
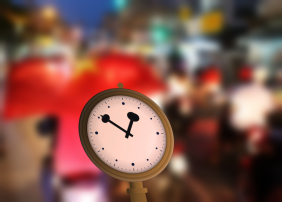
12:51
